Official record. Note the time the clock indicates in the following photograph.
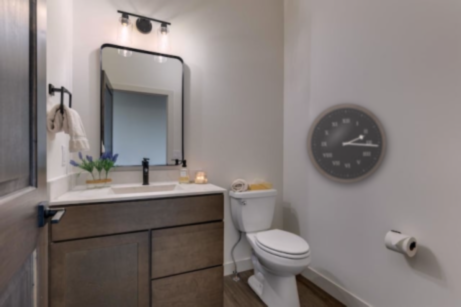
2:16
